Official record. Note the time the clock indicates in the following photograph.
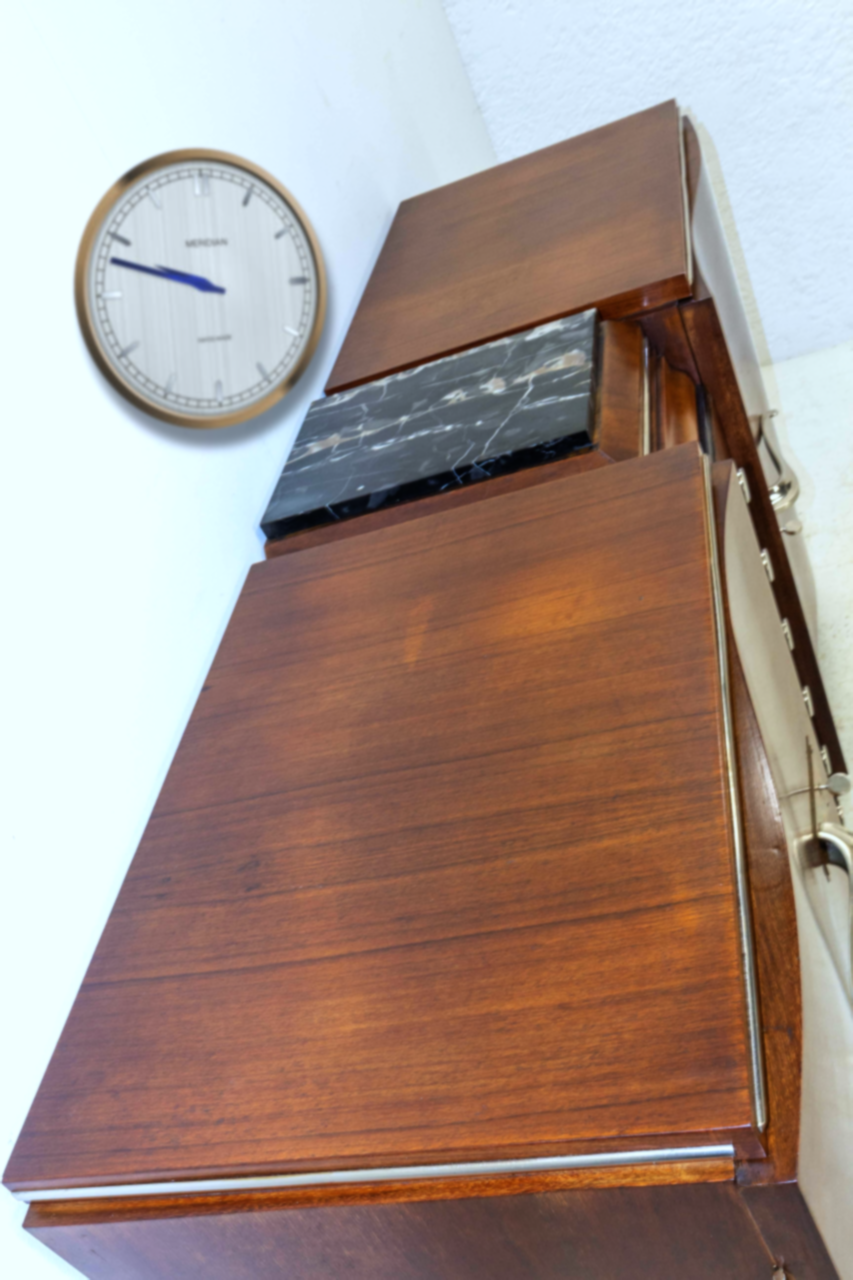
9:48
